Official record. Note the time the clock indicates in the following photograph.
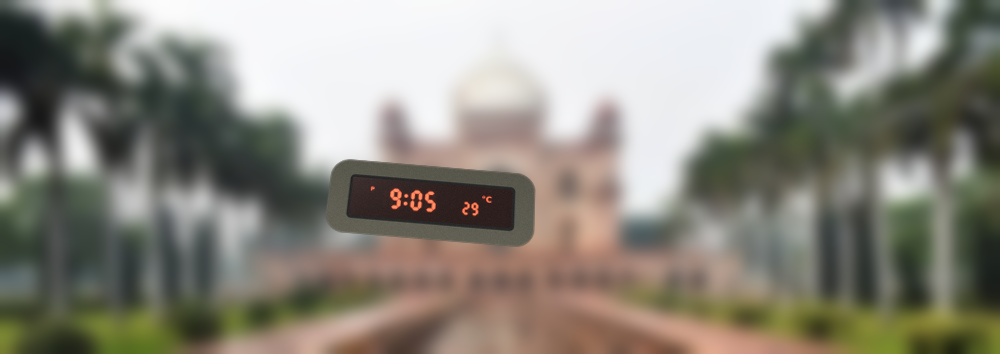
9:05
